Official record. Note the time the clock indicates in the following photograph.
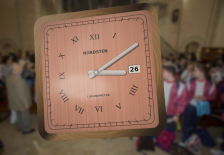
3:10
